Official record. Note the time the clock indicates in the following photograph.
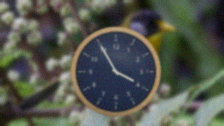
3:55
